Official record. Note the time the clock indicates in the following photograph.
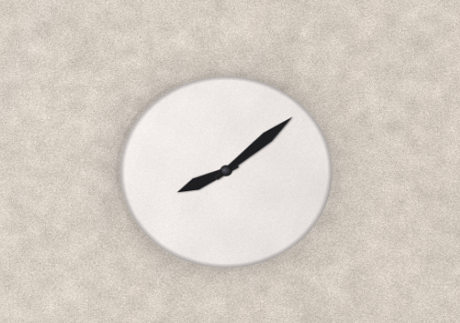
8:08
